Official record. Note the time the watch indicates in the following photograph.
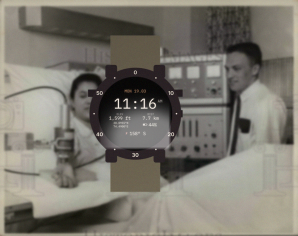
11:16
